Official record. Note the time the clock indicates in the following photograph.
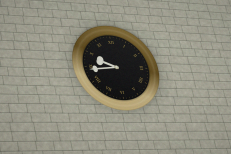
9:44
